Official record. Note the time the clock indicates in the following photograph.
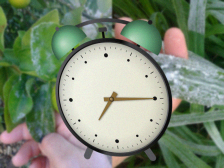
7:15
